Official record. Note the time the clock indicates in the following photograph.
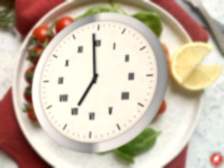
6:59
